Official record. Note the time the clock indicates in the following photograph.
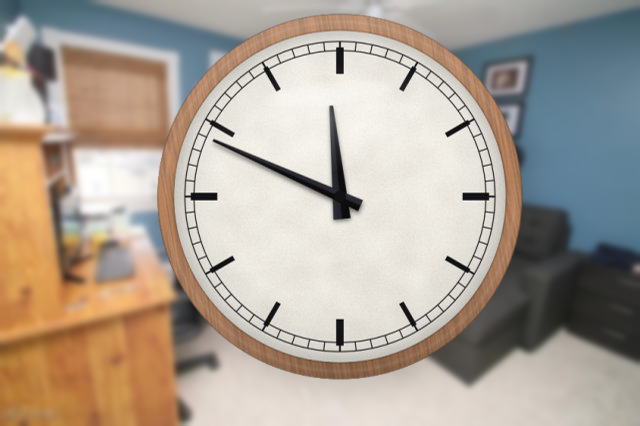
11:49
